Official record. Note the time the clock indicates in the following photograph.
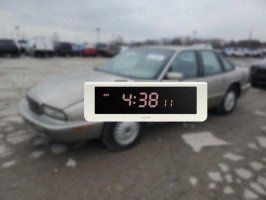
4:38:11
